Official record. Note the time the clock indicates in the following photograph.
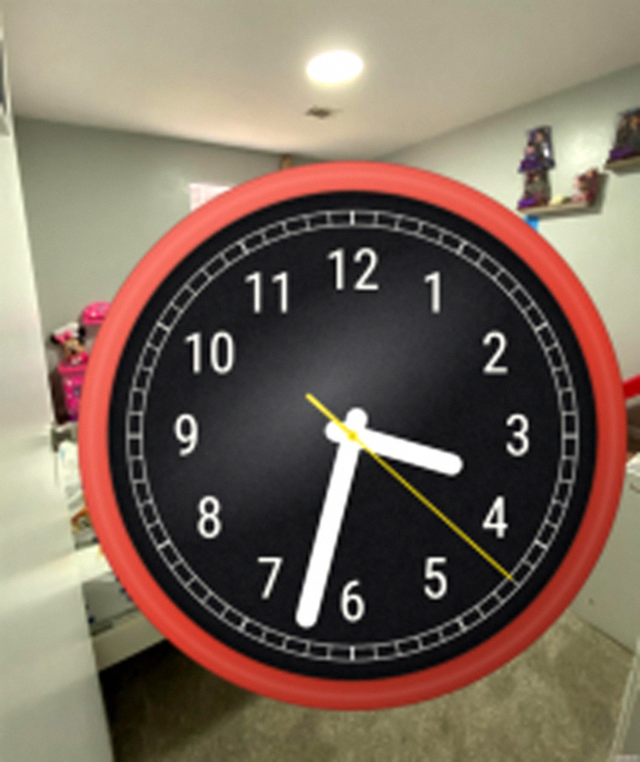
3:32:22
